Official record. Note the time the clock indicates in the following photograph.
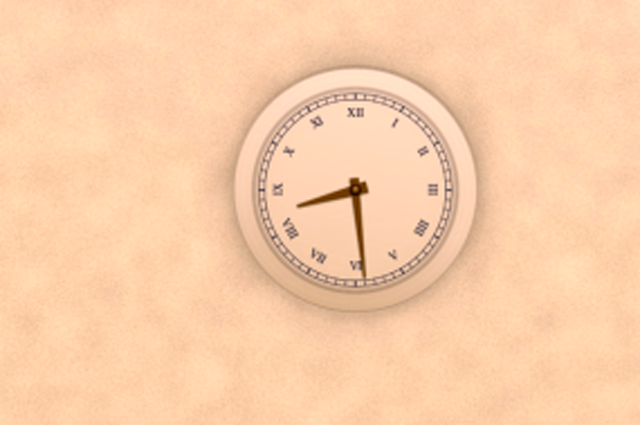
8:29
